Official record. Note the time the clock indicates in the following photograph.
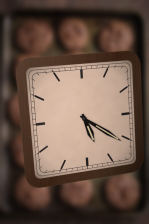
5:21
